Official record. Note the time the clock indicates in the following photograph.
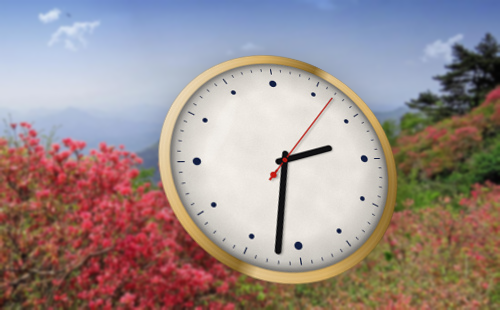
2:32:07
